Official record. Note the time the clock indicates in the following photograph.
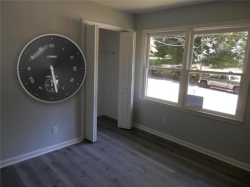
5:28
